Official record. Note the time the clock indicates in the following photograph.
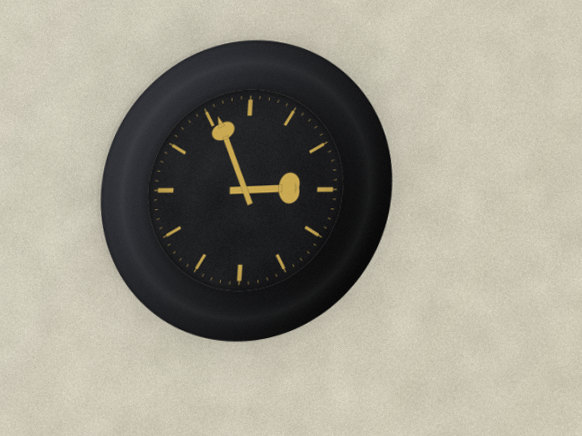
2:56
